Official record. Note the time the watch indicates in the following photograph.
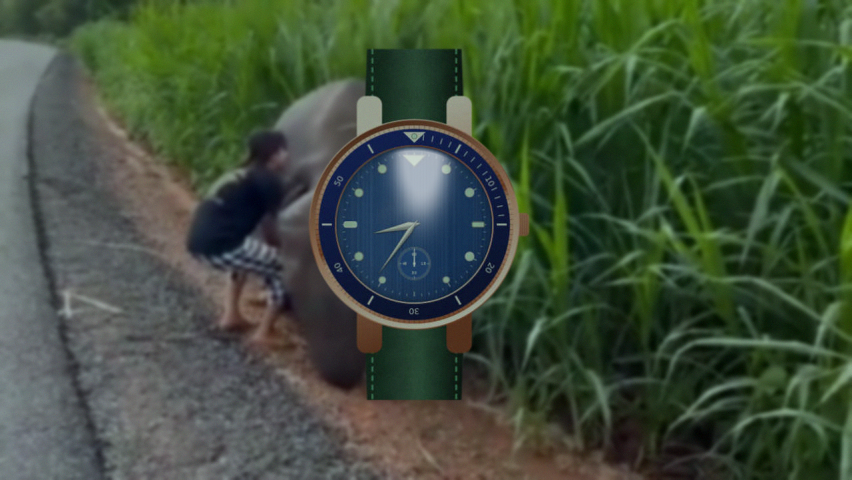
8:36
